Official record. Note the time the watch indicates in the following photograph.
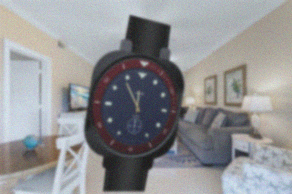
11:54
